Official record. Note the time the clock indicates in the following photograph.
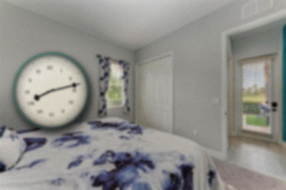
8:13
